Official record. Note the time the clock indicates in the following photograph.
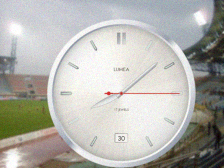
8:08:15
